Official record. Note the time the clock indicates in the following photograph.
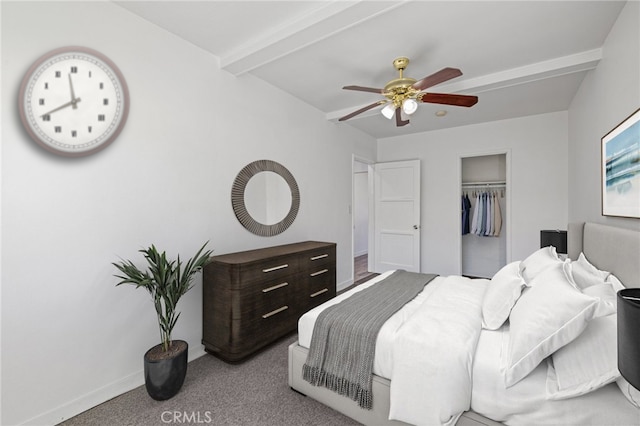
11:41
